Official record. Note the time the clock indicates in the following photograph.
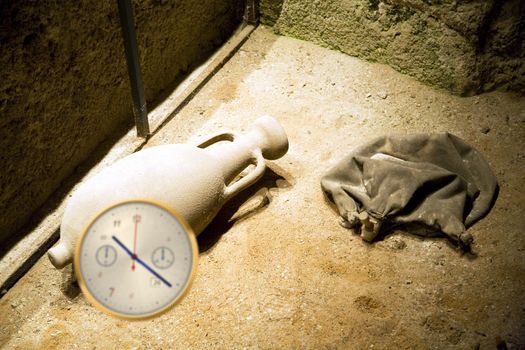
10:21
